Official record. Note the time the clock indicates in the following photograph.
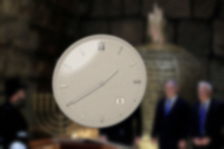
1:40
